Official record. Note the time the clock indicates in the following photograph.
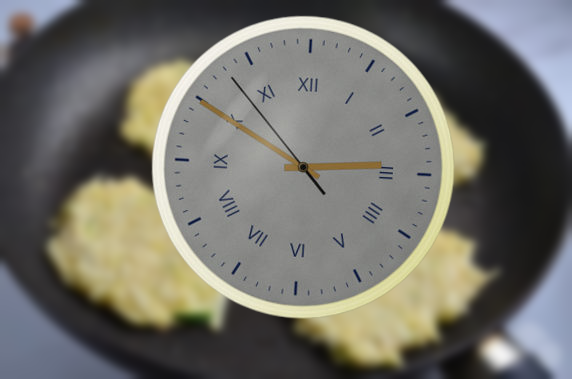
2:49:53
